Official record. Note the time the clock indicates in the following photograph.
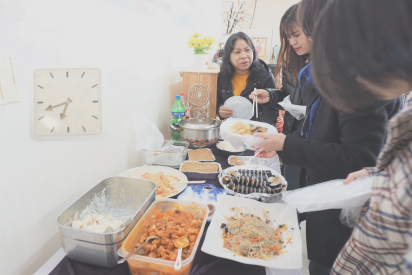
6:42
